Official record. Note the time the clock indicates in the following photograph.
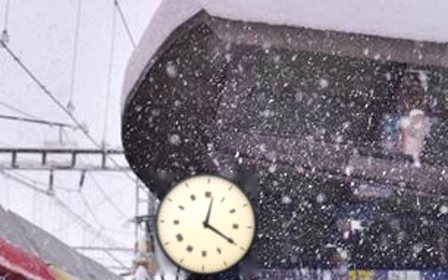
12:20
